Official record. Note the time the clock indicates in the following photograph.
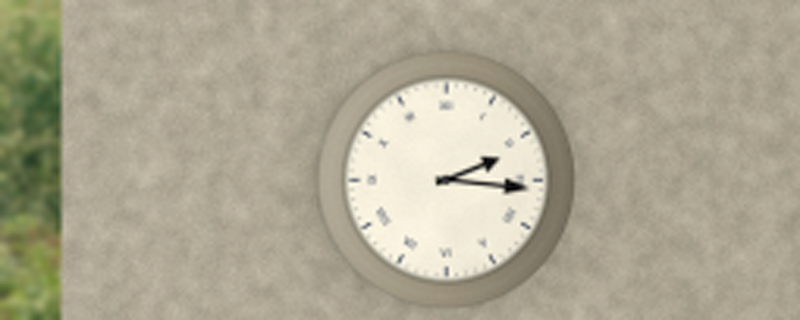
2:16
